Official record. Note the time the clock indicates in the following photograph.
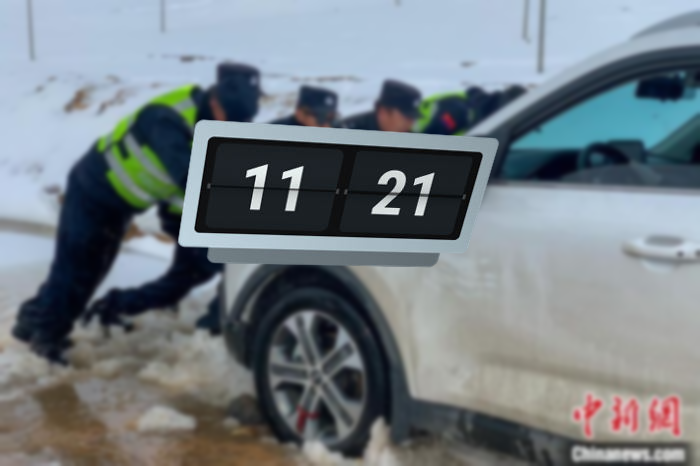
11:21
